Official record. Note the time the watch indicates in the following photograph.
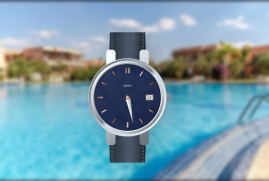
5:28
